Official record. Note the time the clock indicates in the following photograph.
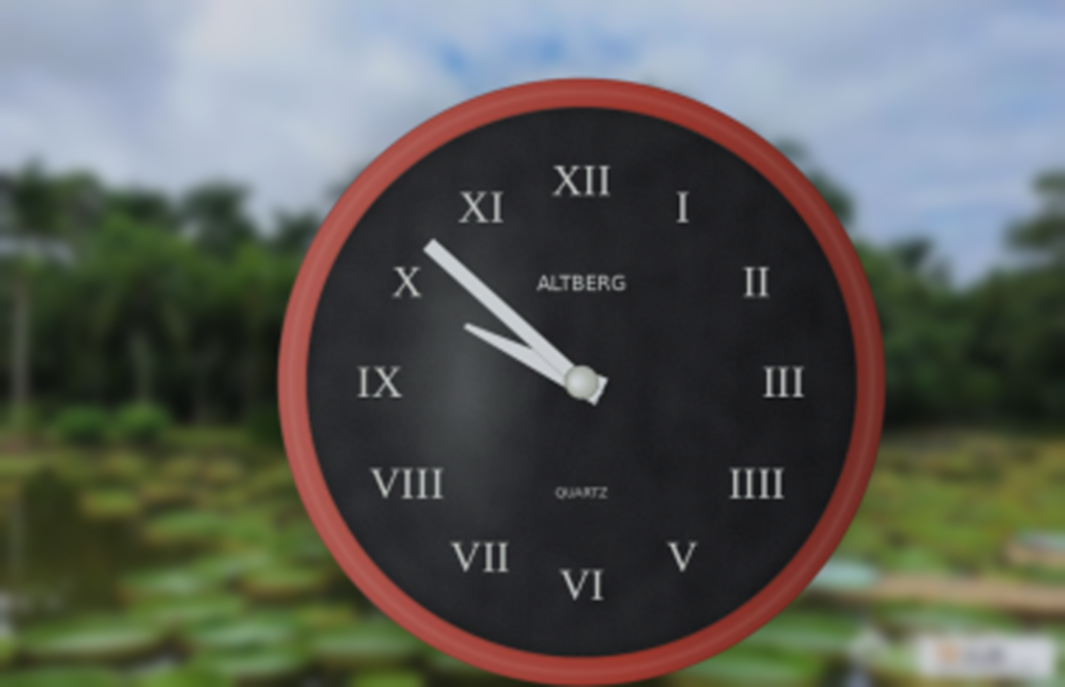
9:52
